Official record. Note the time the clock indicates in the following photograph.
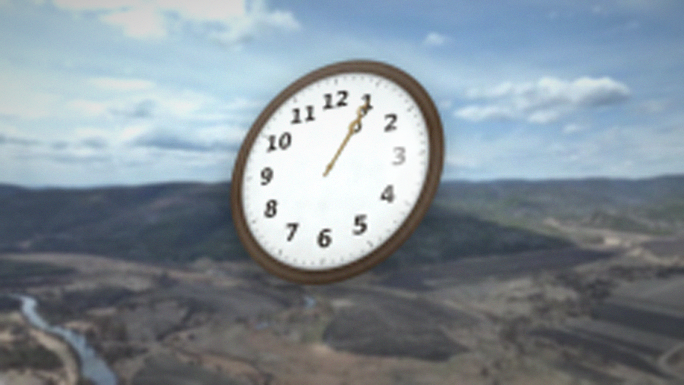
1:05
